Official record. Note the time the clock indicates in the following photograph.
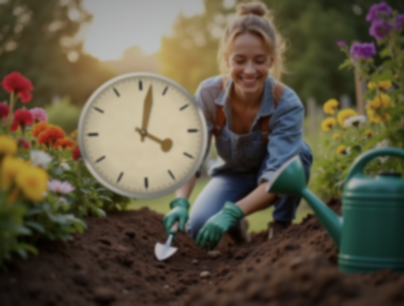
4:02
